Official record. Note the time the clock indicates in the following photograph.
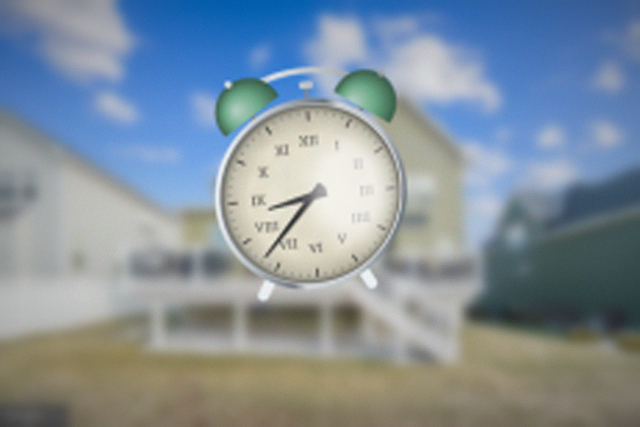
8:37
